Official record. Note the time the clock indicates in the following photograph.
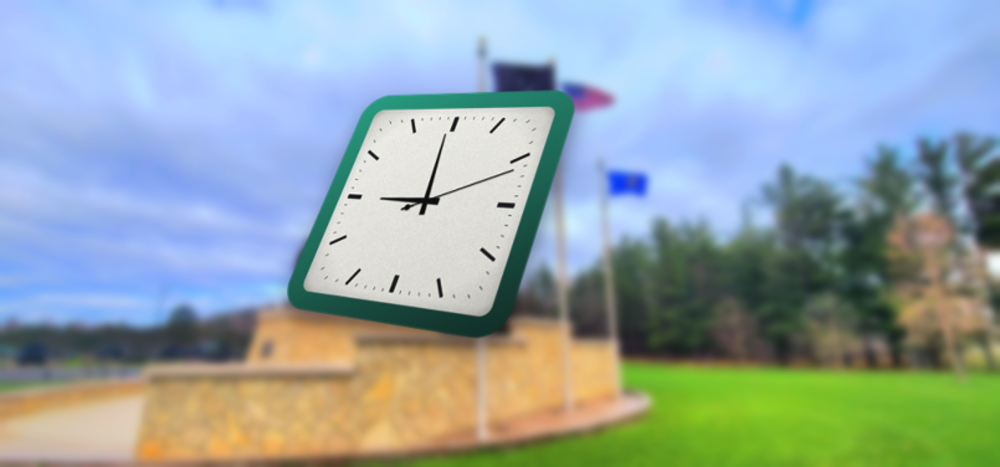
8:59:11
